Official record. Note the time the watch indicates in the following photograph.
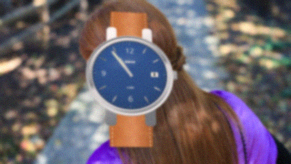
10:54
